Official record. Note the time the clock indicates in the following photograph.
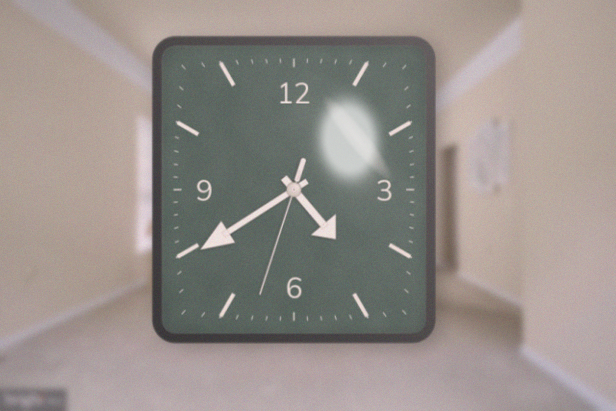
4:39:33
